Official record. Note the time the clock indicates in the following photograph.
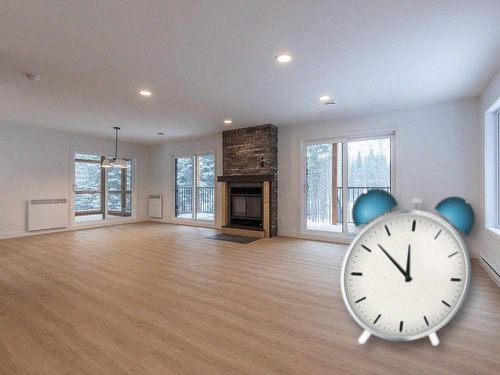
11:52
